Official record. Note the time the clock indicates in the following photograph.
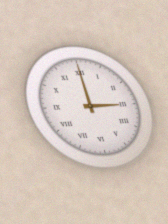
3:00
